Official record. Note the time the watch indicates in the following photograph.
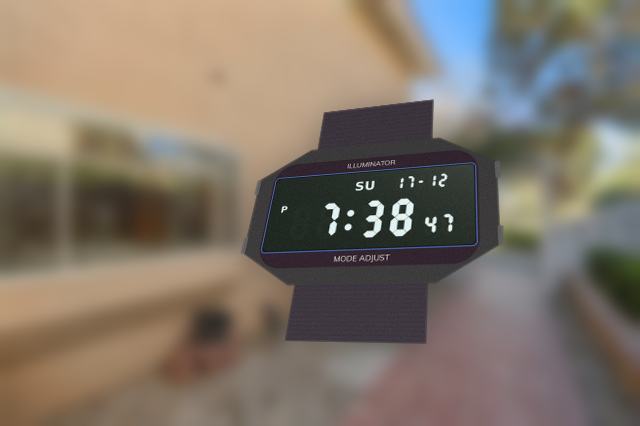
7:38:47
